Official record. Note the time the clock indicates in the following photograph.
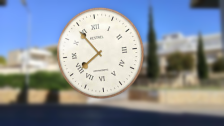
7:54
